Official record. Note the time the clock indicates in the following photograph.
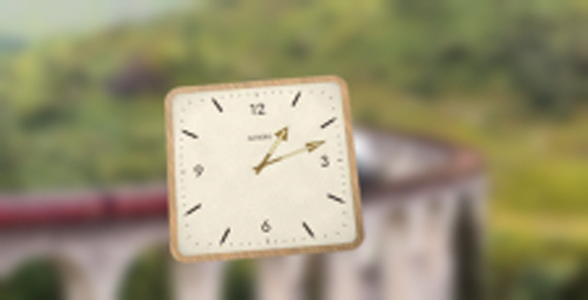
1:12
